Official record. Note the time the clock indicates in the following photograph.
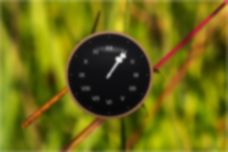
1:06
